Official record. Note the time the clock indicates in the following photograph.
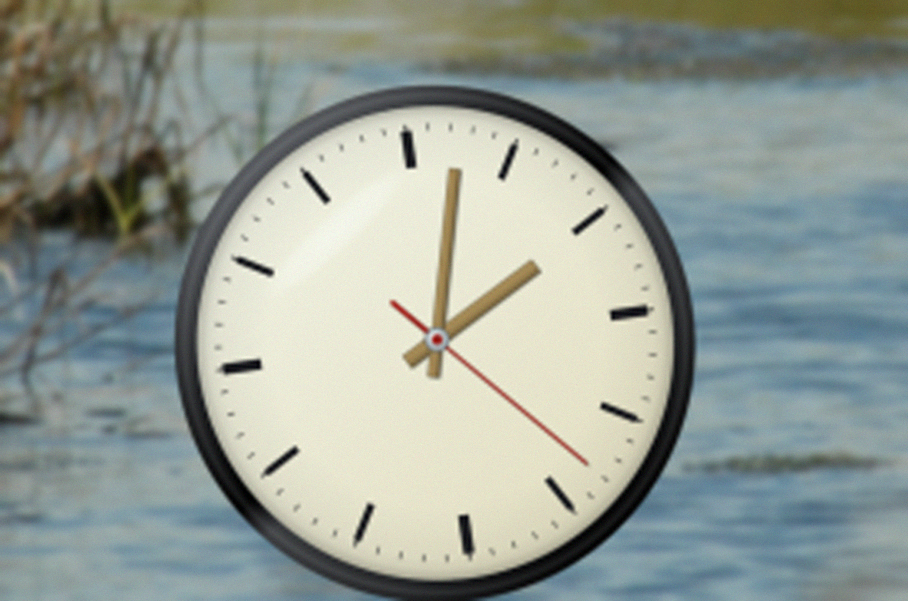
2:02:23
